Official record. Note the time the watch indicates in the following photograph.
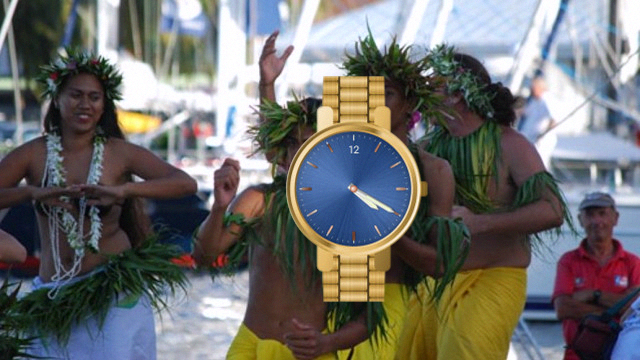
4:20
